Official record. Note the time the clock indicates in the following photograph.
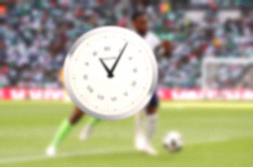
11:06
